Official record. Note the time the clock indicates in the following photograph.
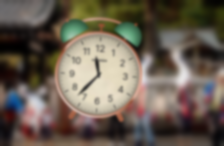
11:37
